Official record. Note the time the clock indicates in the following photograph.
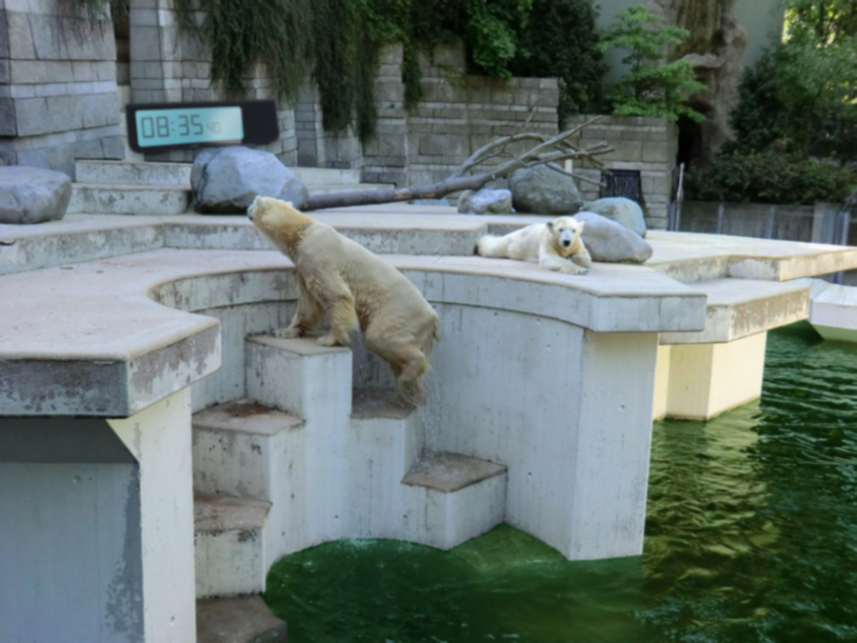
8:35
